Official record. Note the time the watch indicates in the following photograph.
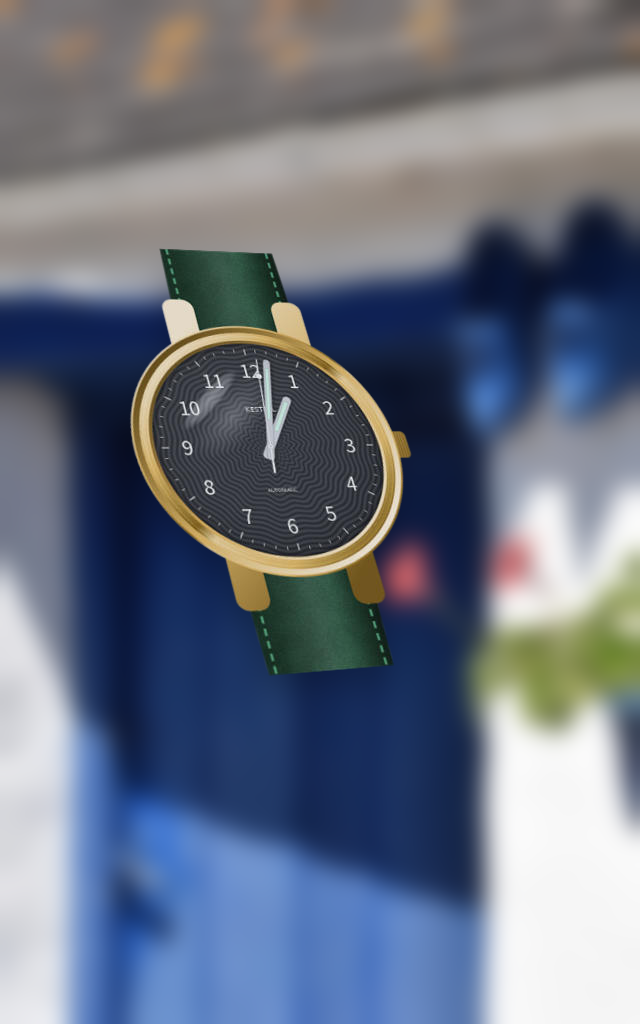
1:02:01
